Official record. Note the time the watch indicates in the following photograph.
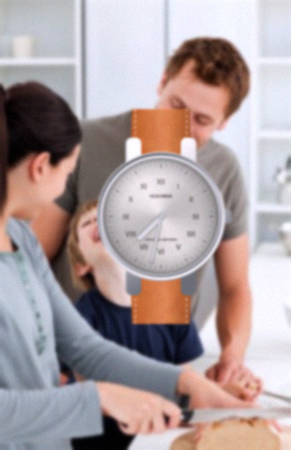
7:32
